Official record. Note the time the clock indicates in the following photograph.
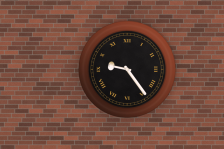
9:24
